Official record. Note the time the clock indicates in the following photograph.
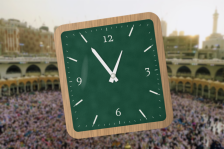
12:55
